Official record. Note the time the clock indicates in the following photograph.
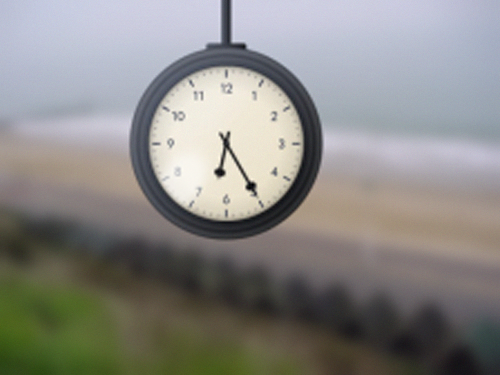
6:25
